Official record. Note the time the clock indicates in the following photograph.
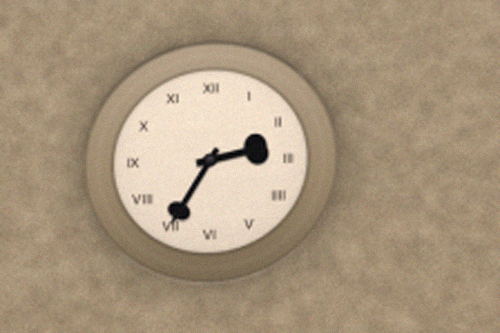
2:35
